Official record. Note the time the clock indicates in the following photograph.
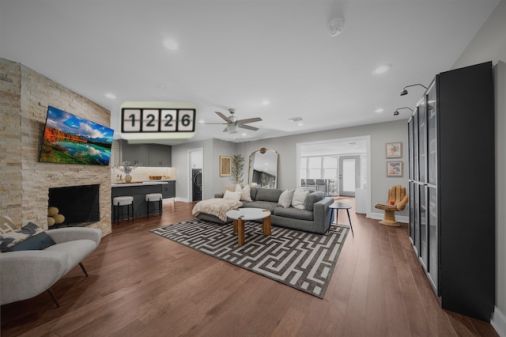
12:26
